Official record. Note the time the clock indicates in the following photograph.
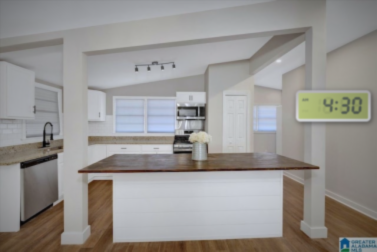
4:30
